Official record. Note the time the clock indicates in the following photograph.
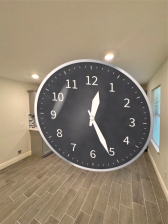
12:26
